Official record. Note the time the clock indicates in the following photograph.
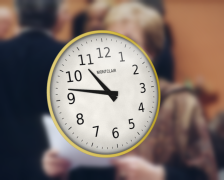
10:47
